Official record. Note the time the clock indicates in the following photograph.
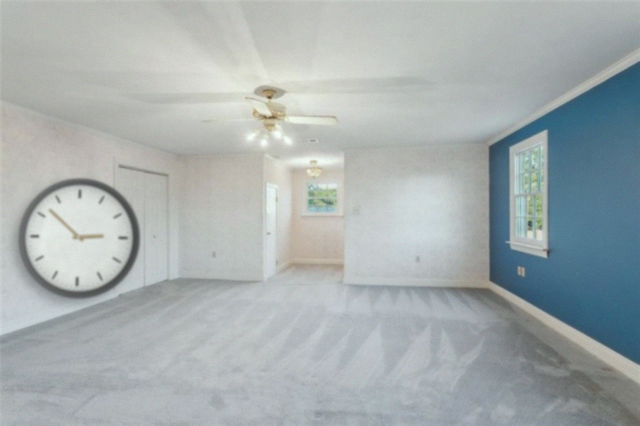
2:52
